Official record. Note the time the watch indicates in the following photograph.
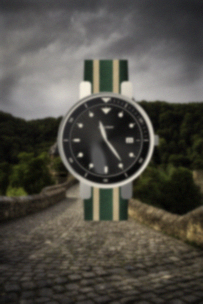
11:24
